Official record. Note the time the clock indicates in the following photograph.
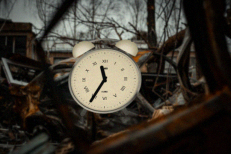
11:35
